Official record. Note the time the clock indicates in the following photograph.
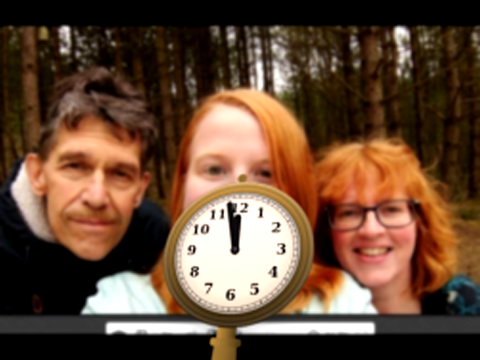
11:58
